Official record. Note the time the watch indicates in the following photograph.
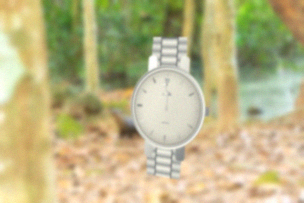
11:59
